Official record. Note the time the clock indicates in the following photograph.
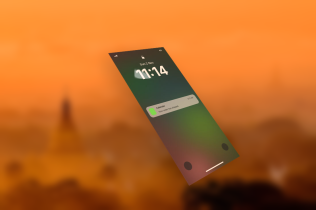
11:14
